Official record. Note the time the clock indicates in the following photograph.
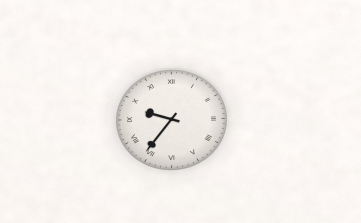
9:36
